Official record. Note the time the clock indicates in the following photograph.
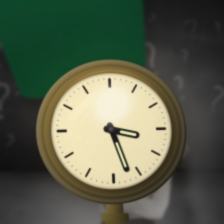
3:27
